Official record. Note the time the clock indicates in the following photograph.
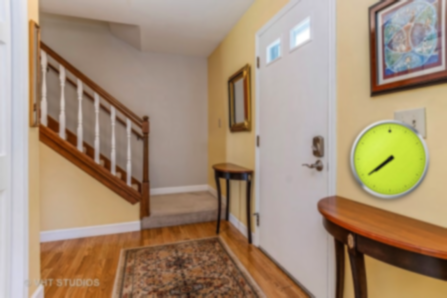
7:39
